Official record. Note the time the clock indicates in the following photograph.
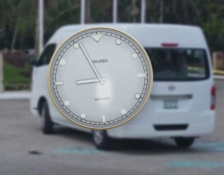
8:56
